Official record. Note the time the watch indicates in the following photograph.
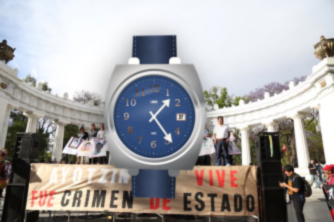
1:24
